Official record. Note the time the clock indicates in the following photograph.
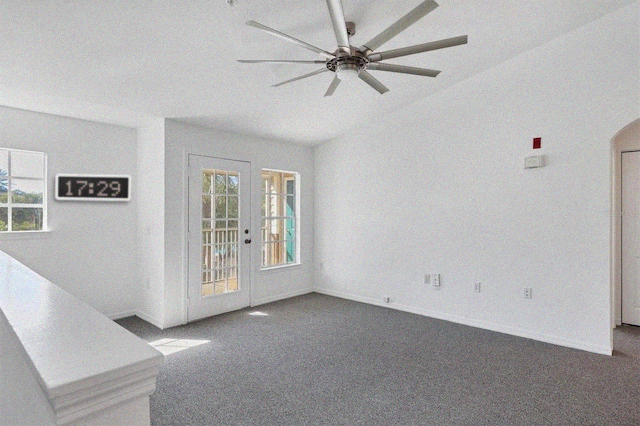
17:29
